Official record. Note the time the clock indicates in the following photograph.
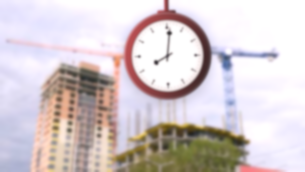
8:01
